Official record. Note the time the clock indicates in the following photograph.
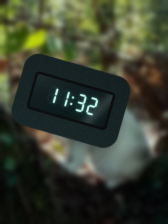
11:32
